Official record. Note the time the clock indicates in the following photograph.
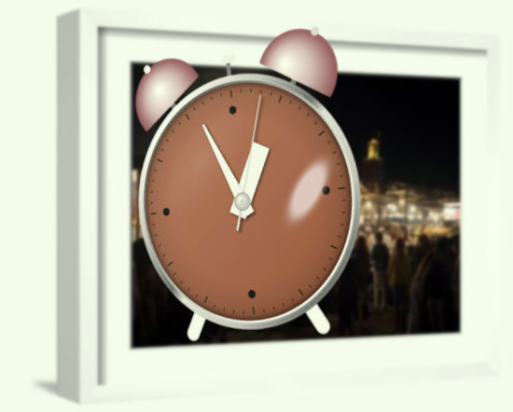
12:56:03
